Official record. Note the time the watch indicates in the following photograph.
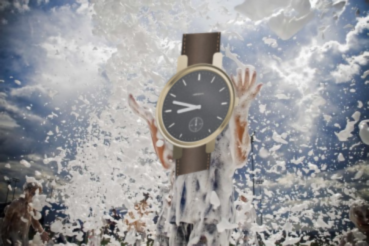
8:48
